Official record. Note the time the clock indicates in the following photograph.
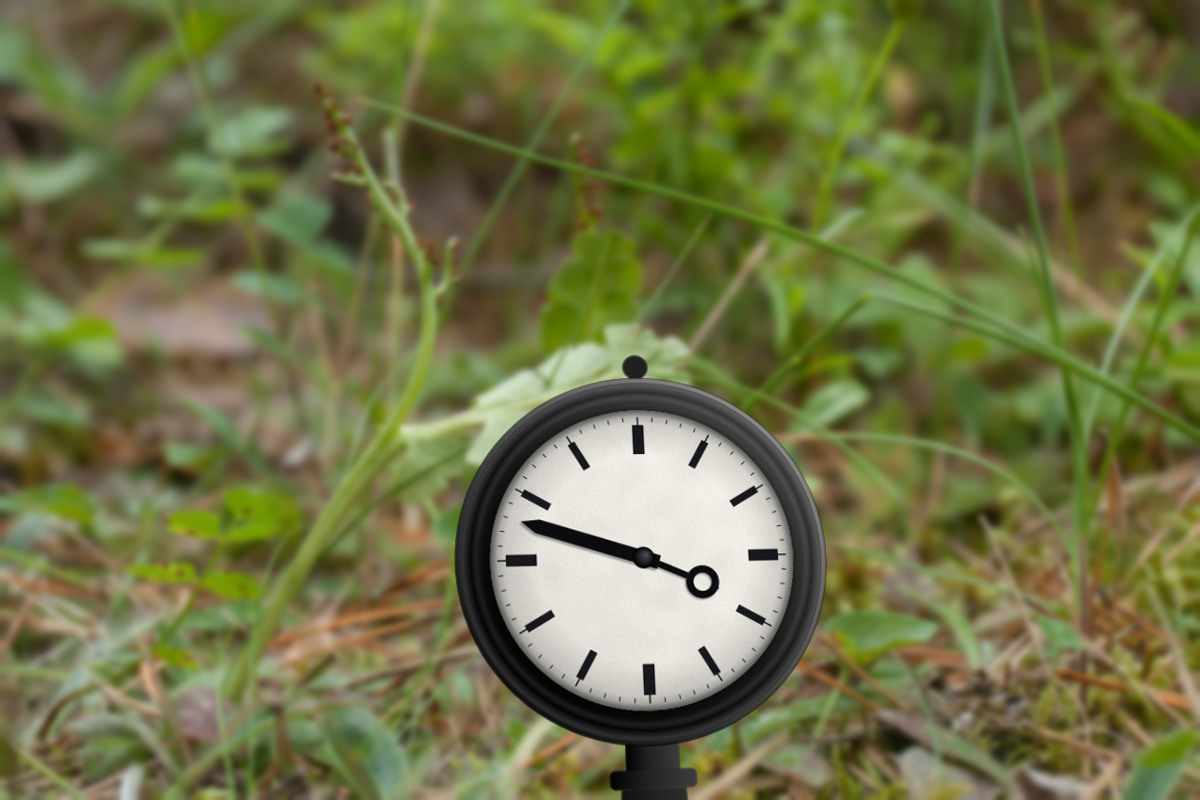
3:48
